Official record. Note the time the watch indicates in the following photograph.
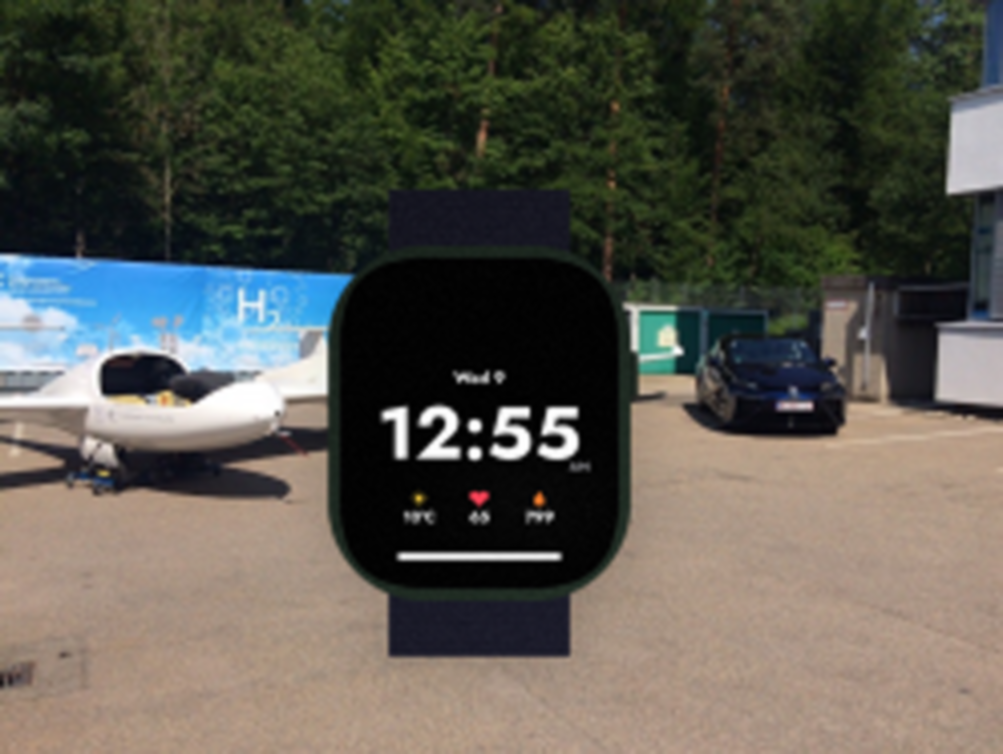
12:55
